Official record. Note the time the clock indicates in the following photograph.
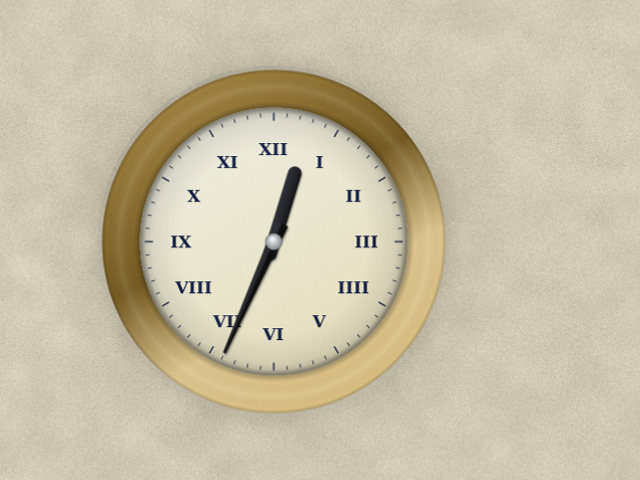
12:34
